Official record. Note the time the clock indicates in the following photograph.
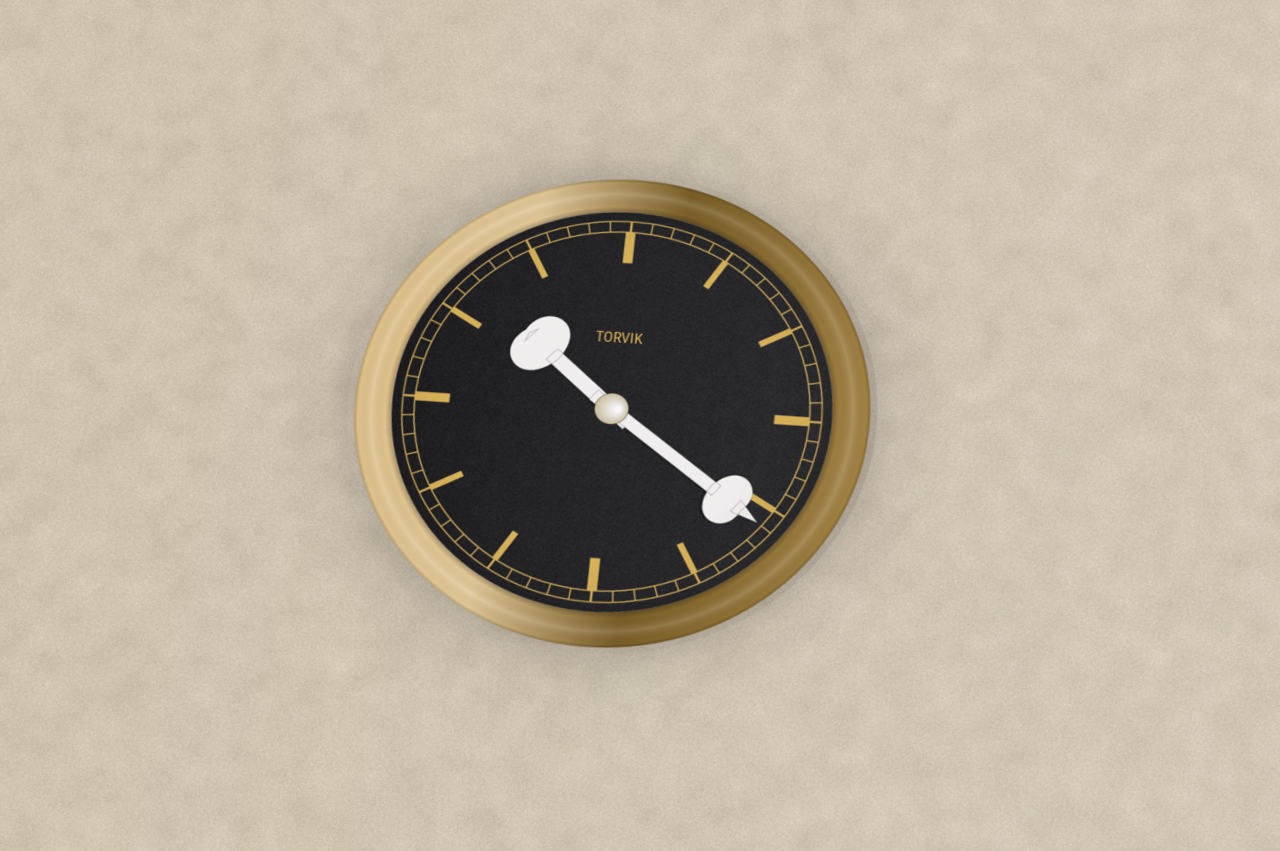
10:21
